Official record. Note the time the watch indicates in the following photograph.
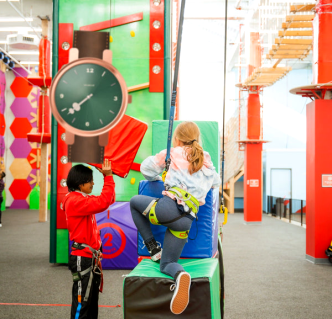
7:38
